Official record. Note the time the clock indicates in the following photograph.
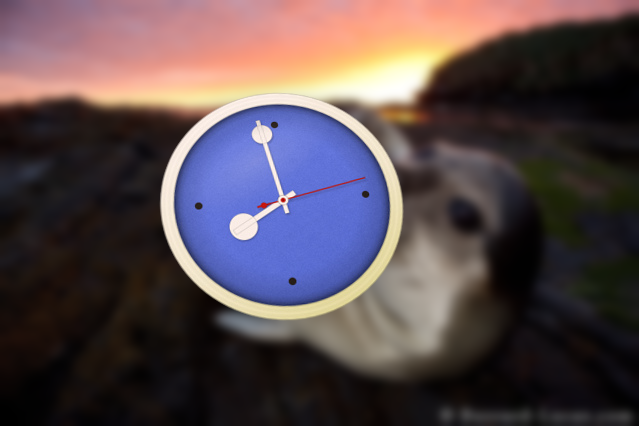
7:58:13
